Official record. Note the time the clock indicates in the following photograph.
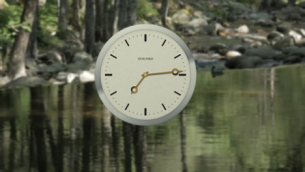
7:14
